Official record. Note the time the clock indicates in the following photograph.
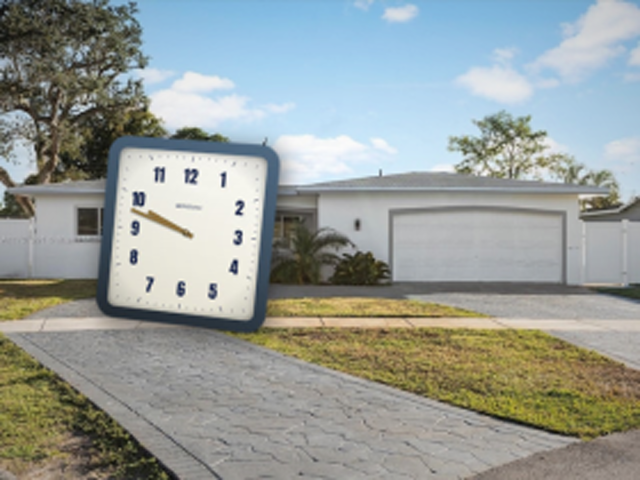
9:48
